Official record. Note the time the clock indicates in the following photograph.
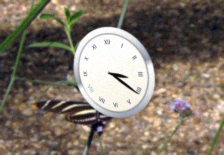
3:21
